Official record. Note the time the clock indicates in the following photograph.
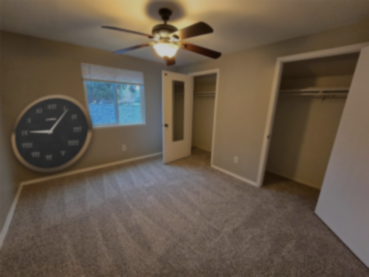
9:06
